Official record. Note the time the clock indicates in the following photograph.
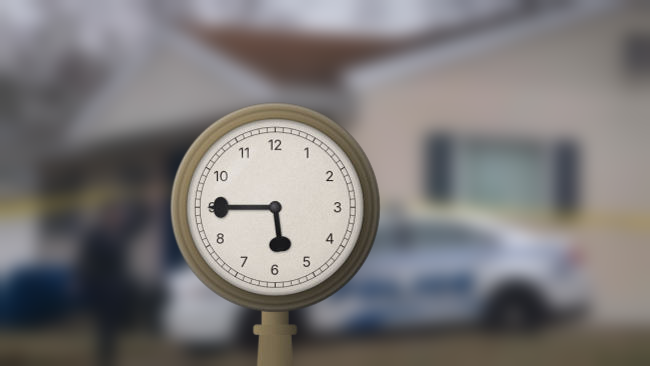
5:45
